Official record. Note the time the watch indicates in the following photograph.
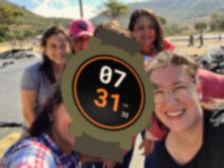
7:31
